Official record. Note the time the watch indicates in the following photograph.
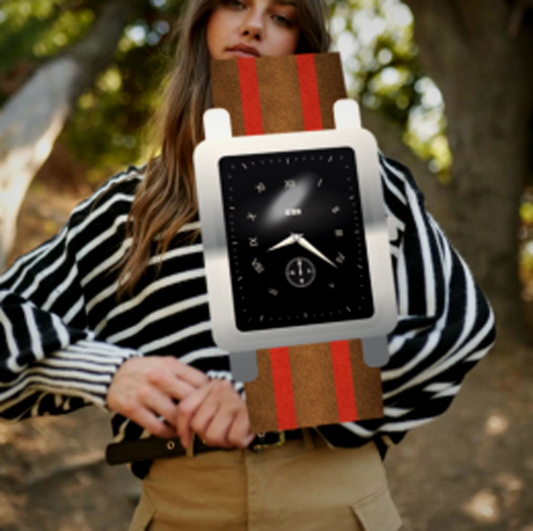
8:22
